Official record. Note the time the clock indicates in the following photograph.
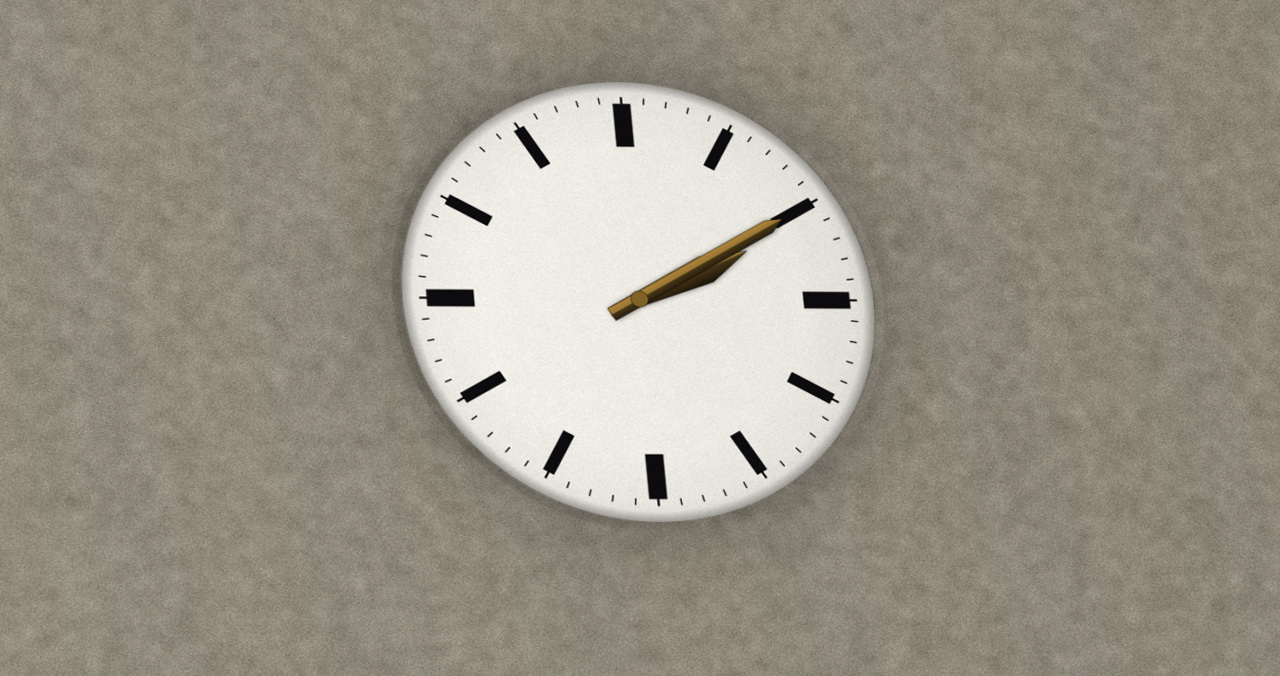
2:10
